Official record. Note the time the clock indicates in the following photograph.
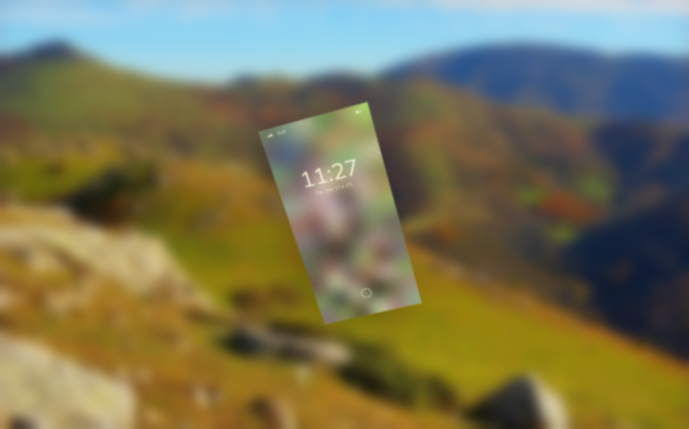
11:27
